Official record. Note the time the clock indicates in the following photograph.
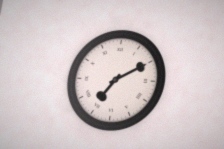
7:10
